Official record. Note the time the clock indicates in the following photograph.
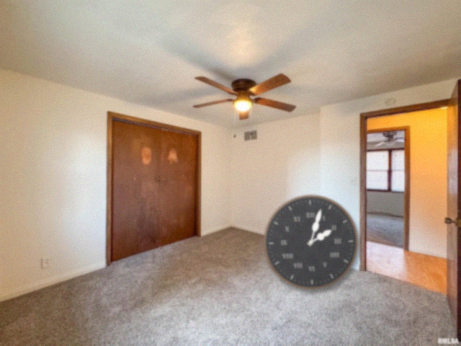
2:03
